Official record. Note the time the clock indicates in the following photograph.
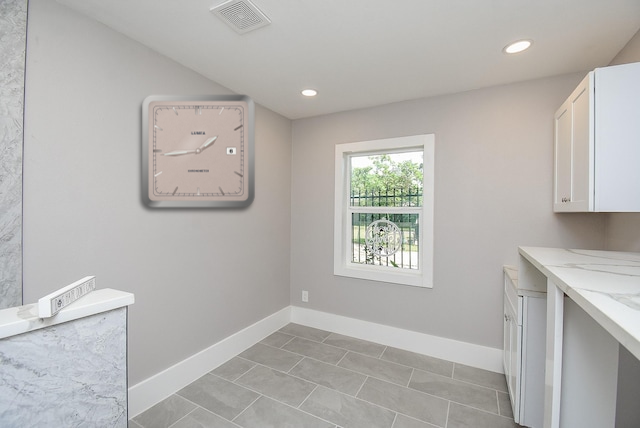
1:44
